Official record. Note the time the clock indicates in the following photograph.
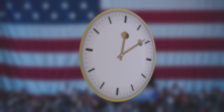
12:09
